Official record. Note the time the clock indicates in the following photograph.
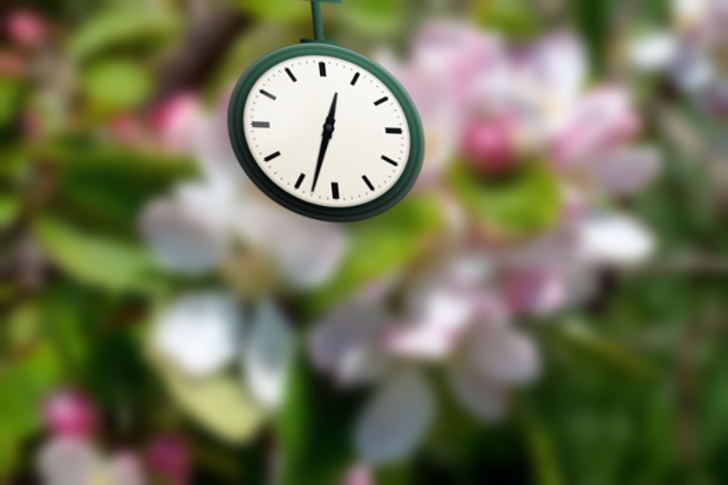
12:33
